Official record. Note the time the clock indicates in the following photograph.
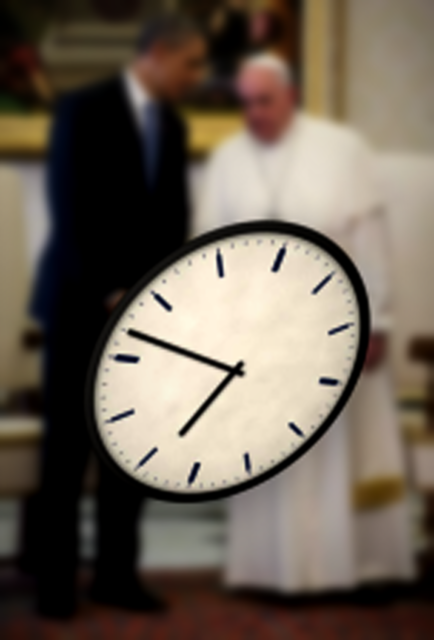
6:47
